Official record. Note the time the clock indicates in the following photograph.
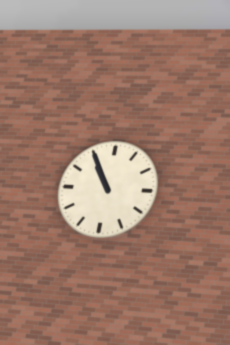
10:55
